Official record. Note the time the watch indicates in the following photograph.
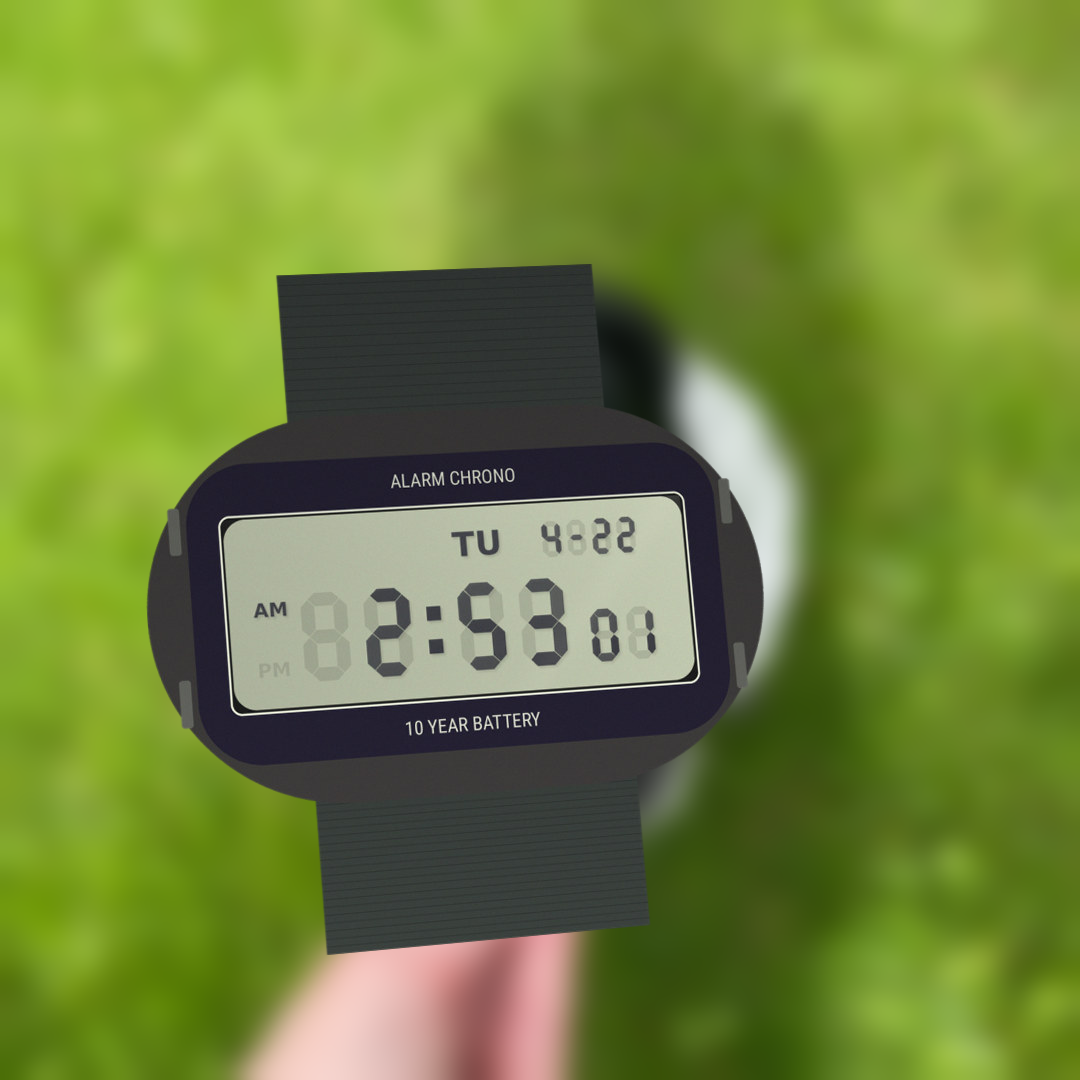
2:53:01
